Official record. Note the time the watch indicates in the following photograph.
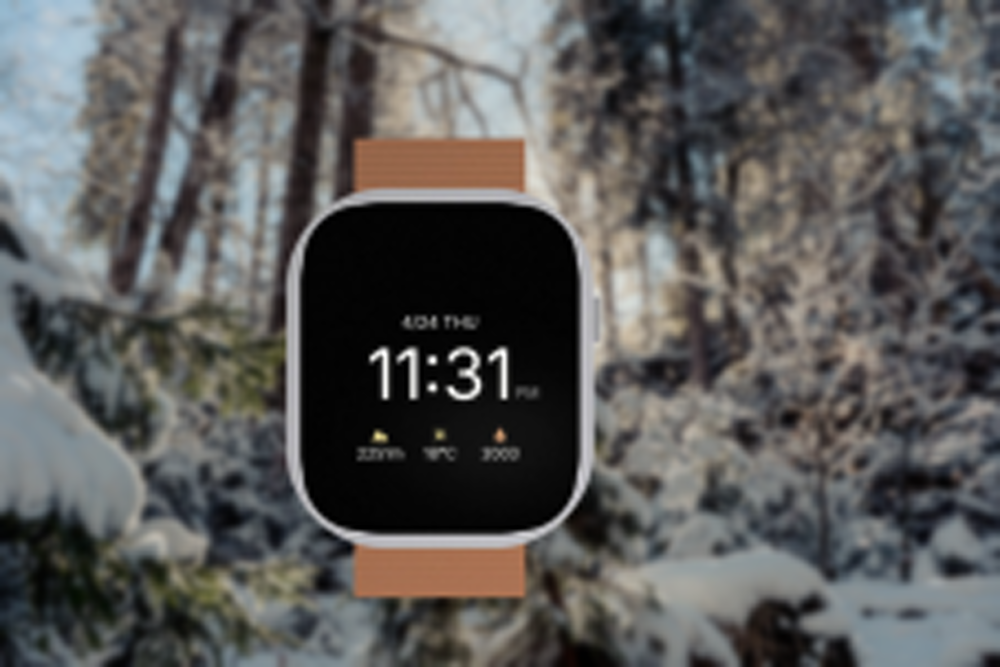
11:31
